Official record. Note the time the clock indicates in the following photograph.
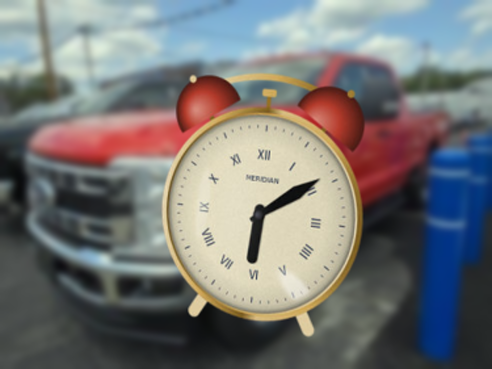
6:09
